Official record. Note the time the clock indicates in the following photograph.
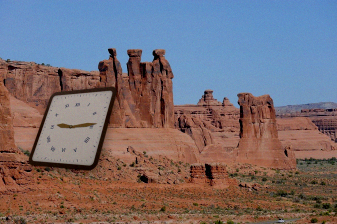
9:14
